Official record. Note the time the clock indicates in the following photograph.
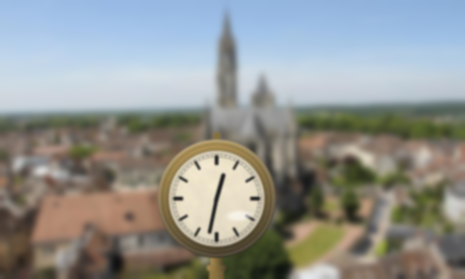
12:32
